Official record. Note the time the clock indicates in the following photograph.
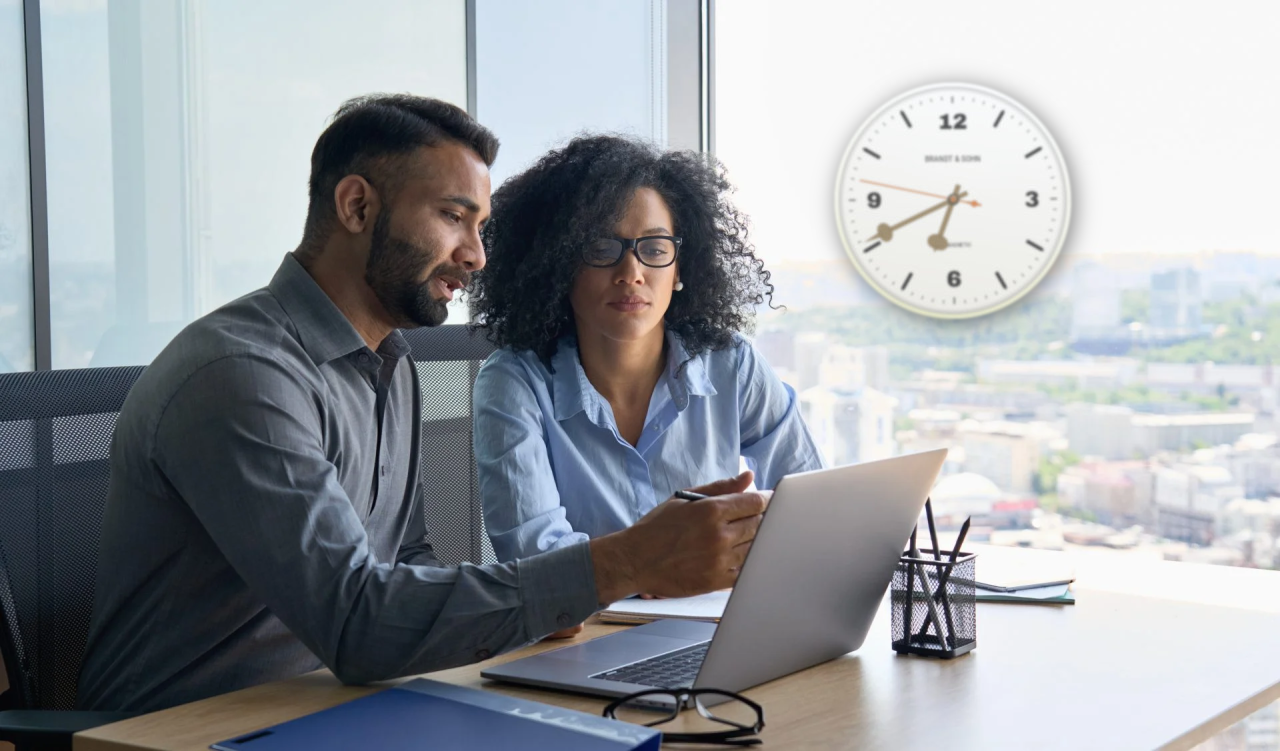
6:40:47
